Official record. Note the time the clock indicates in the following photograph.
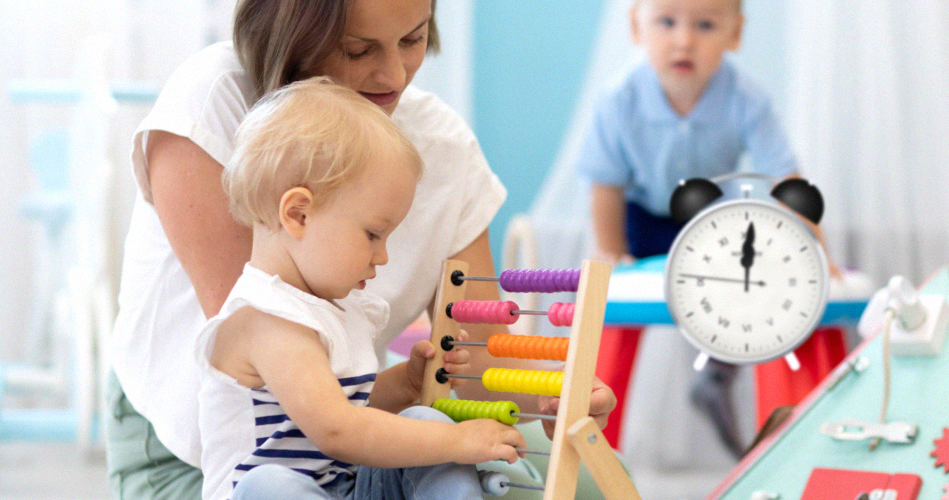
12:00:46
